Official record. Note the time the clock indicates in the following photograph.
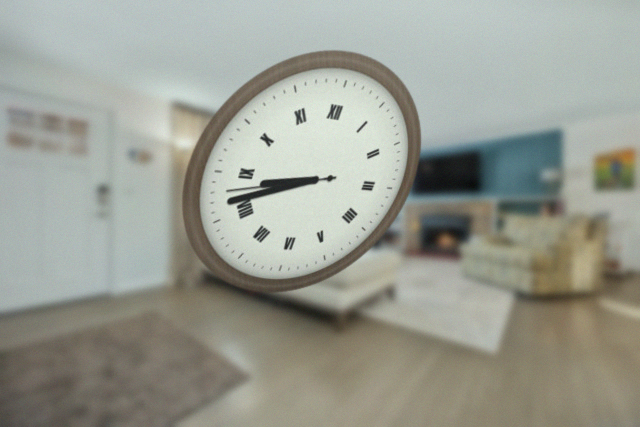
8:41:43
